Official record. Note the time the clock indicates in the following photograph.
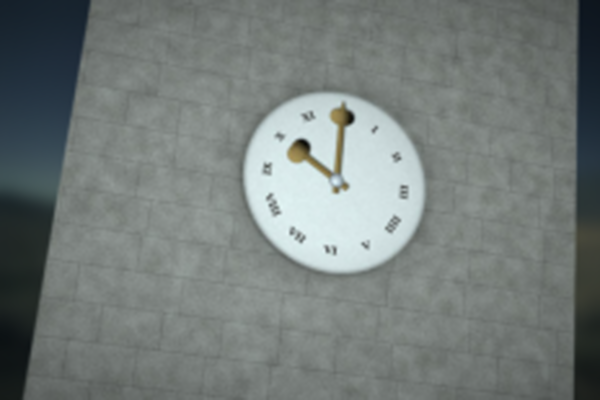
10:00
